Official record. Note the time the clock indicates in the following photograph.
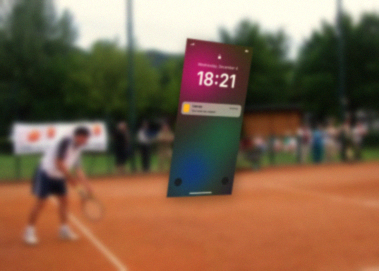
18:21
